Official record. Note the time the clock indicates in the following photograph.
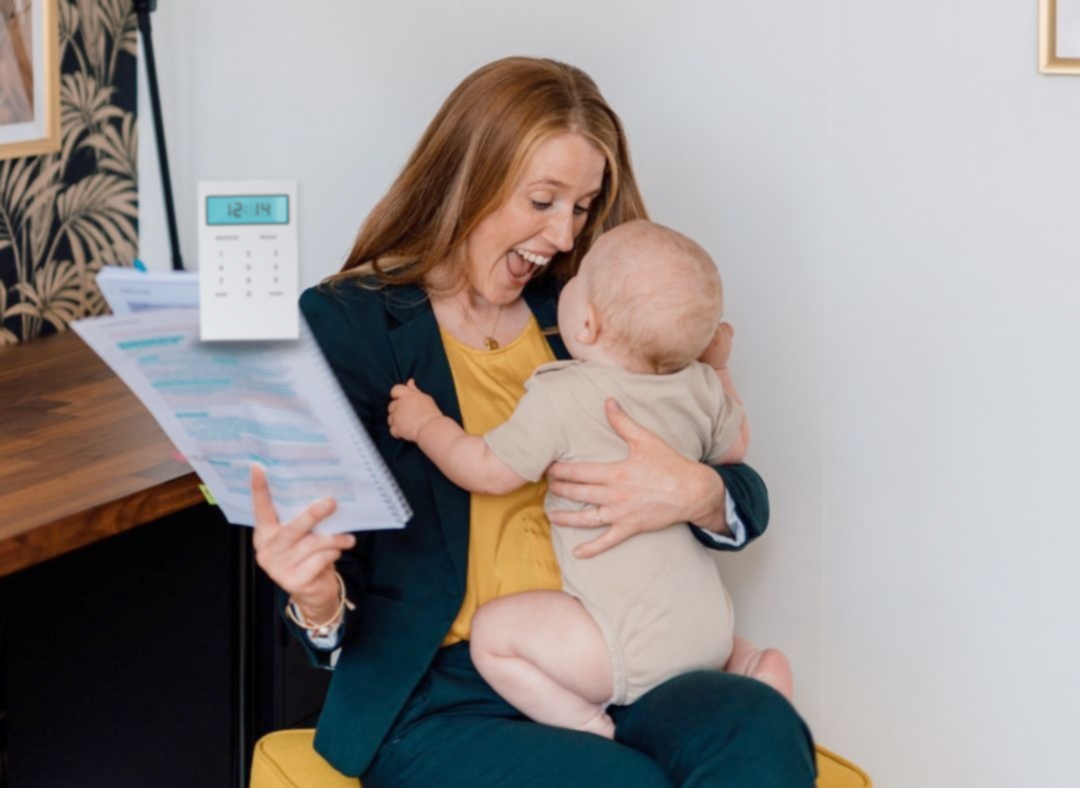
12:14
